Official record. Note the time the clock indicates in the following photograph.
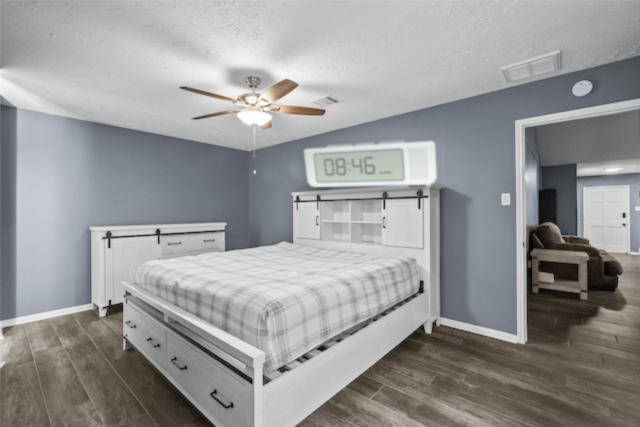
8:46
